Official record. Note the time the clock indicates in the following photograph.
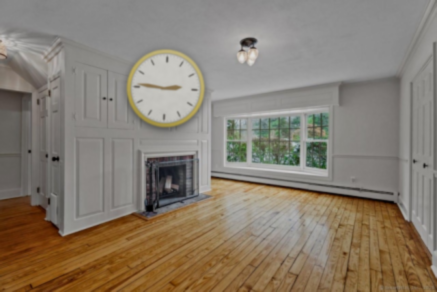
2:46
